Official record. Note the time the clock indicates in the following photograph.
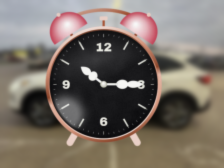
10:15
